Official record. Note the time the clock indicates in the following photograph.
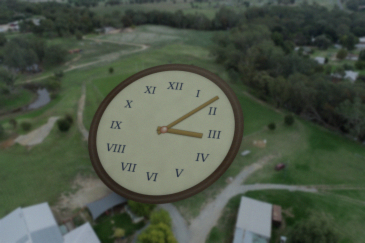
3:08
